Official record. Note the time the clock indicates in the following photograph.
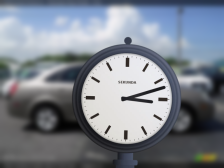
3:12
